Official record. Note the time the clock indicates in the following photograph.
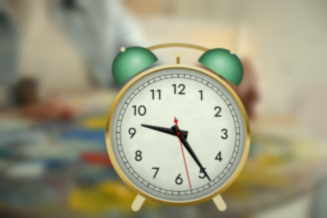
9:24:28
